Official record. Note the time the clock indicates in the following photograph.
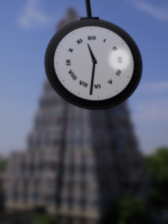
11:32
